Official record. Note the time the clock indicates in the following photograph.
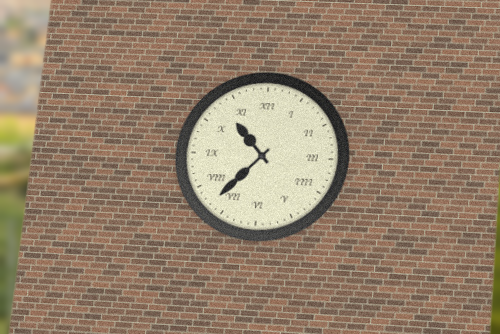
10:37
